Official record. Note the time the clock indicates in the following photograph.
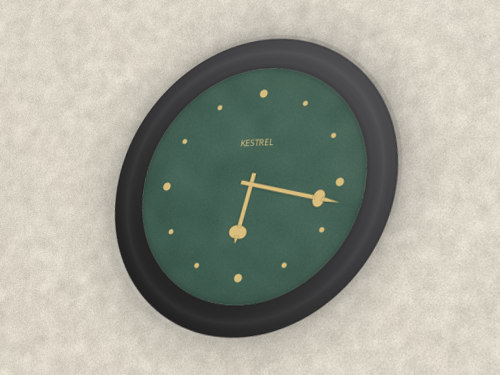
6:17
